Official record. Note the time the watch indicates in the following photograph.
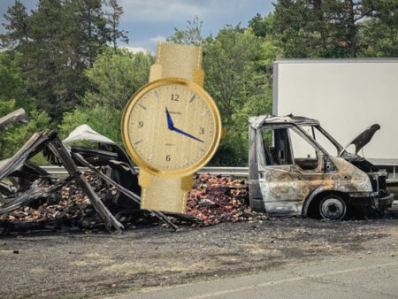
11:18
